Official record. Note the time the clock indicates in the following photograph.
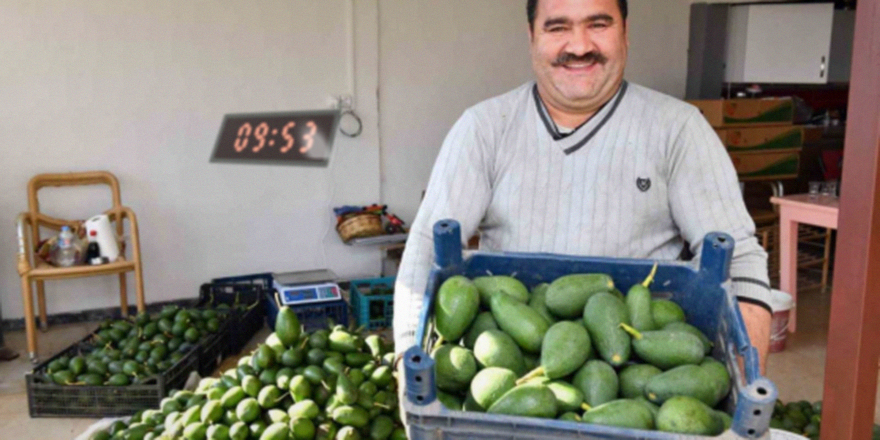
9:53
